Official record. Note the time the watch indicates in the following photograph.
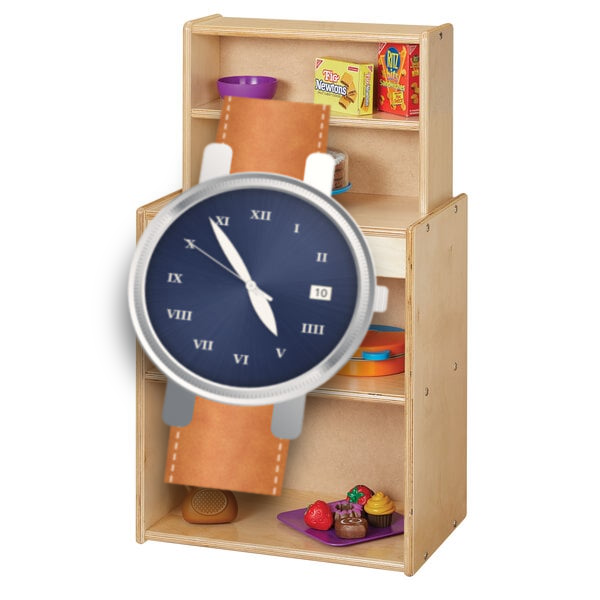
4:53:50
